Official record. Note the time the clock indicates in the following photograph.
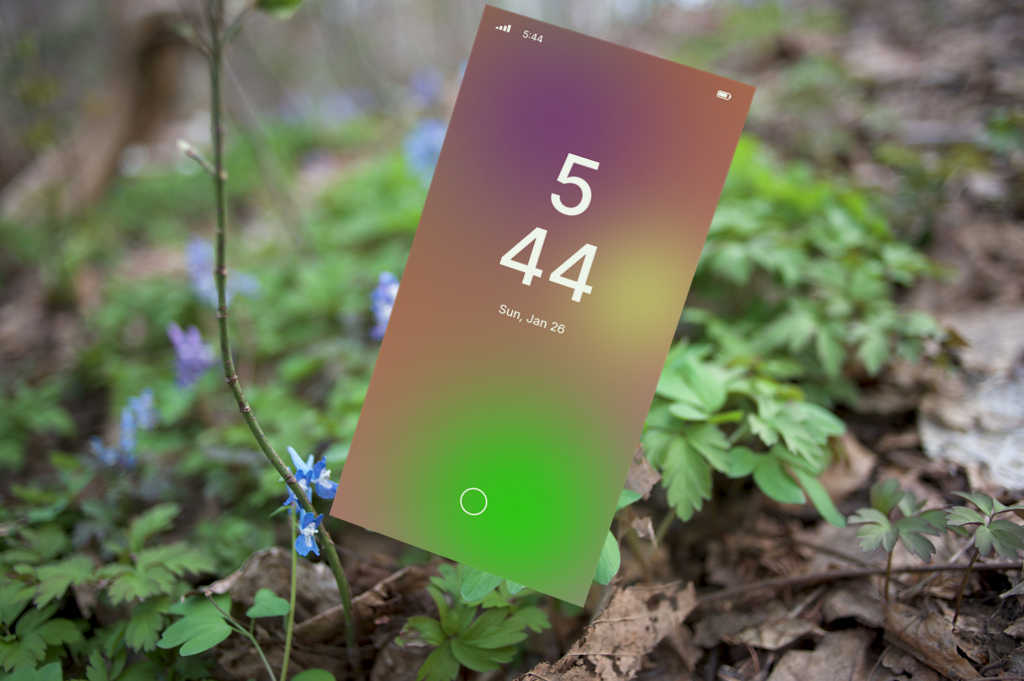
5:44
